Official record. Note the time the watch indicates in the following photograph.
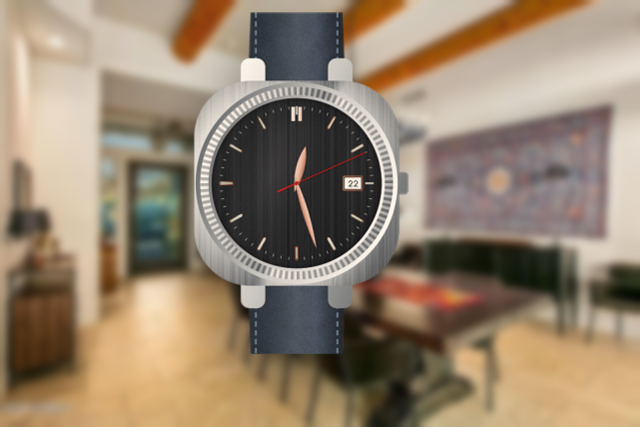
12:27:11
